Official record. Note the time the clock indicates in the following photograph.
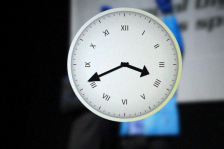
3:41
